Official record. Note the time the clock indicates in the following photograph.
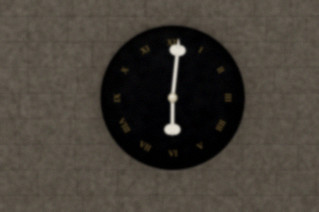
6:01
